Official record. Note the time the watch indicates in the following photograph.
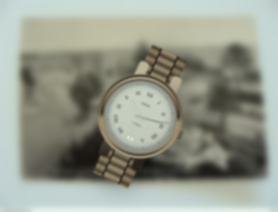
10:13
